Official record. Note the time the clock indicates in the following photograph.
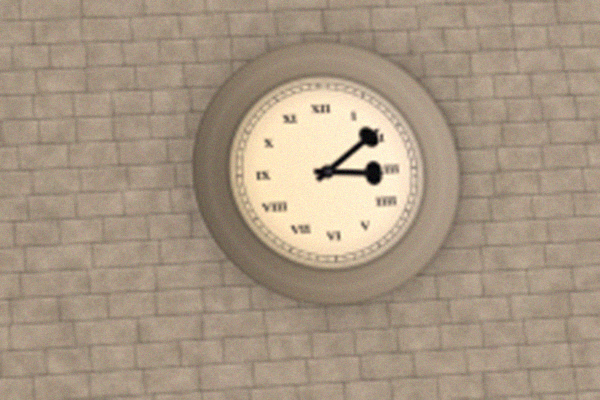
3:09
